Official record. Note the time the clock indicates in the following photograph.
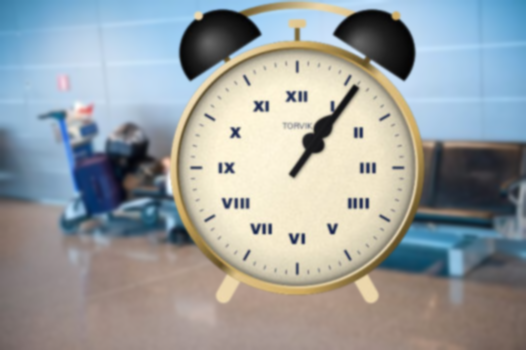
1:06
